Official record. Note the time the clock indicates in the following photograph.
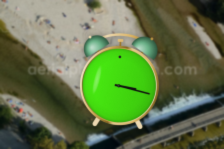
3:17
